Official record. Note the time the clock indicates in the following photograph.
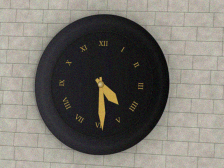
4:29
